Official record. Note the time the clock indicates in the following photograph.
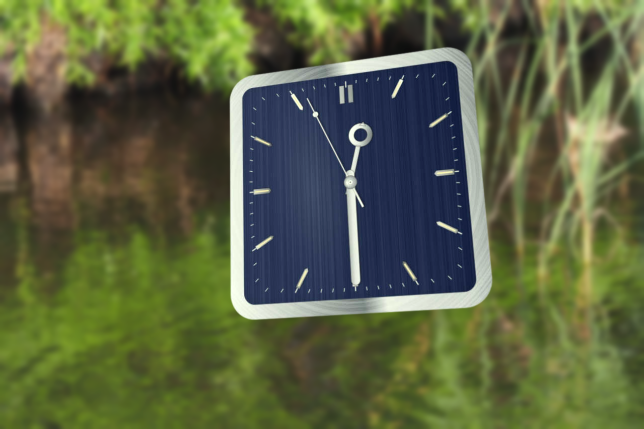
12:29:56
